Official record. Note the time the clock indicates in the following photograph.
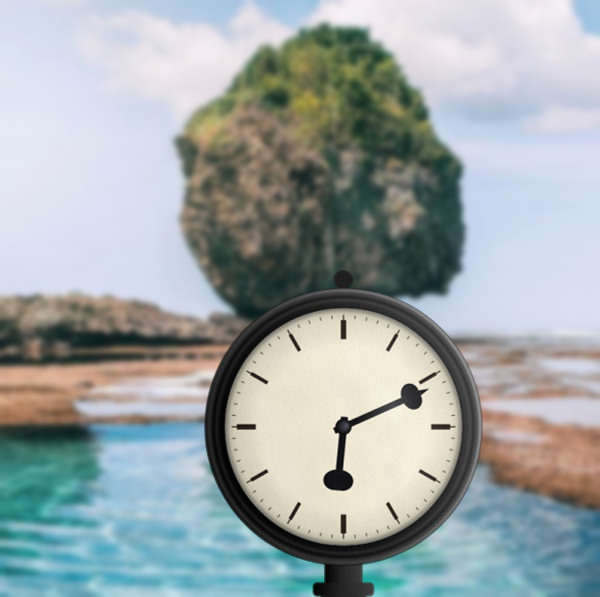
6:11
